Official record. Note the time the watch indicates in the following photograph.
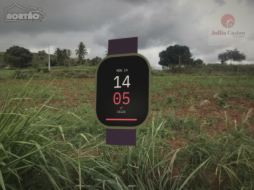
14:05
